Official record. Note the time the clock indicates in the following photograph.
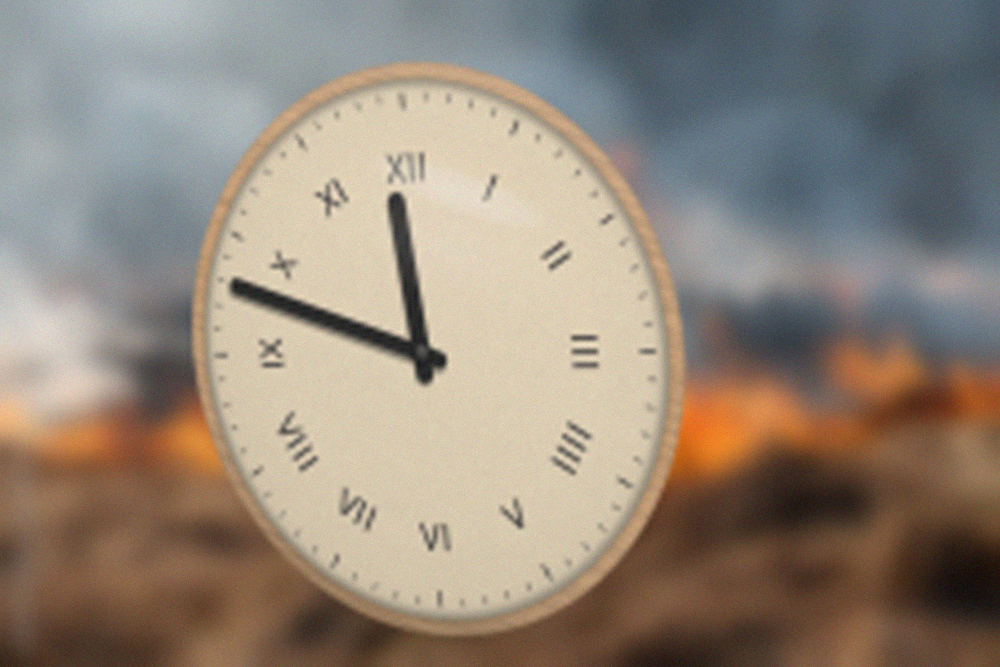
11:48
